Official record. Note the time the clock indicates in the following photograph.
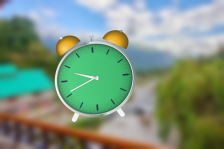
9:41
